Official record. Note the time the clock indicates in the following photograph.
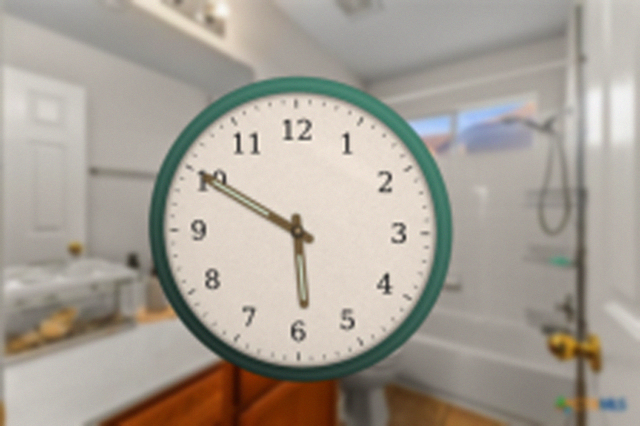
5:50
